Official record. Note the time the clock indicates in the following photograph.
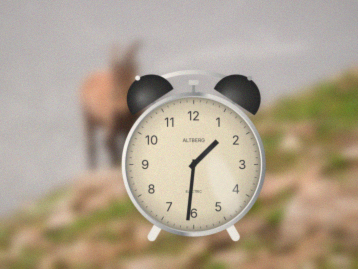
1:31
